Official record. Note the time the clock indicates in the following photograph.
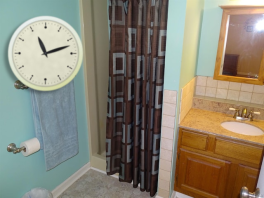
11:12
